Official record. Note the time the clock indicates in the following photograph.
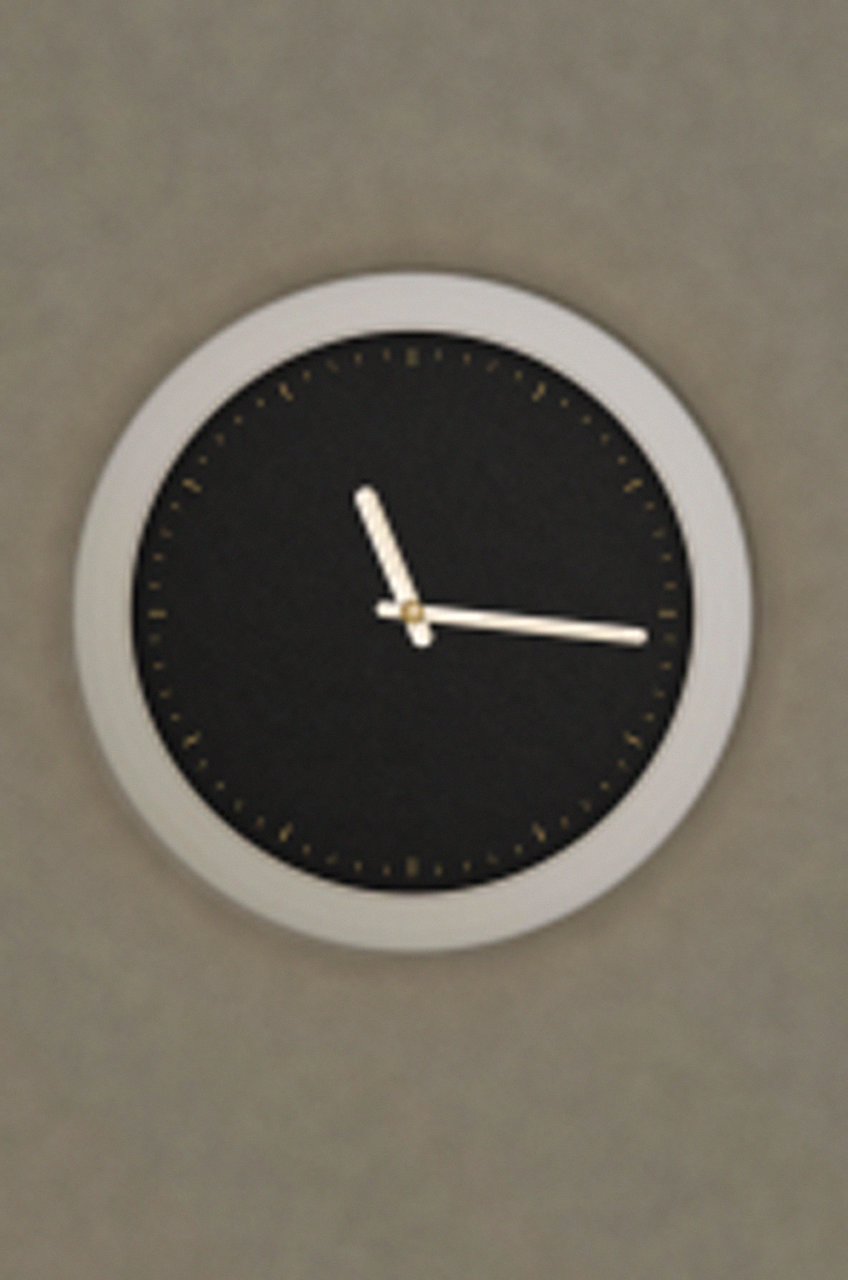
11:16
